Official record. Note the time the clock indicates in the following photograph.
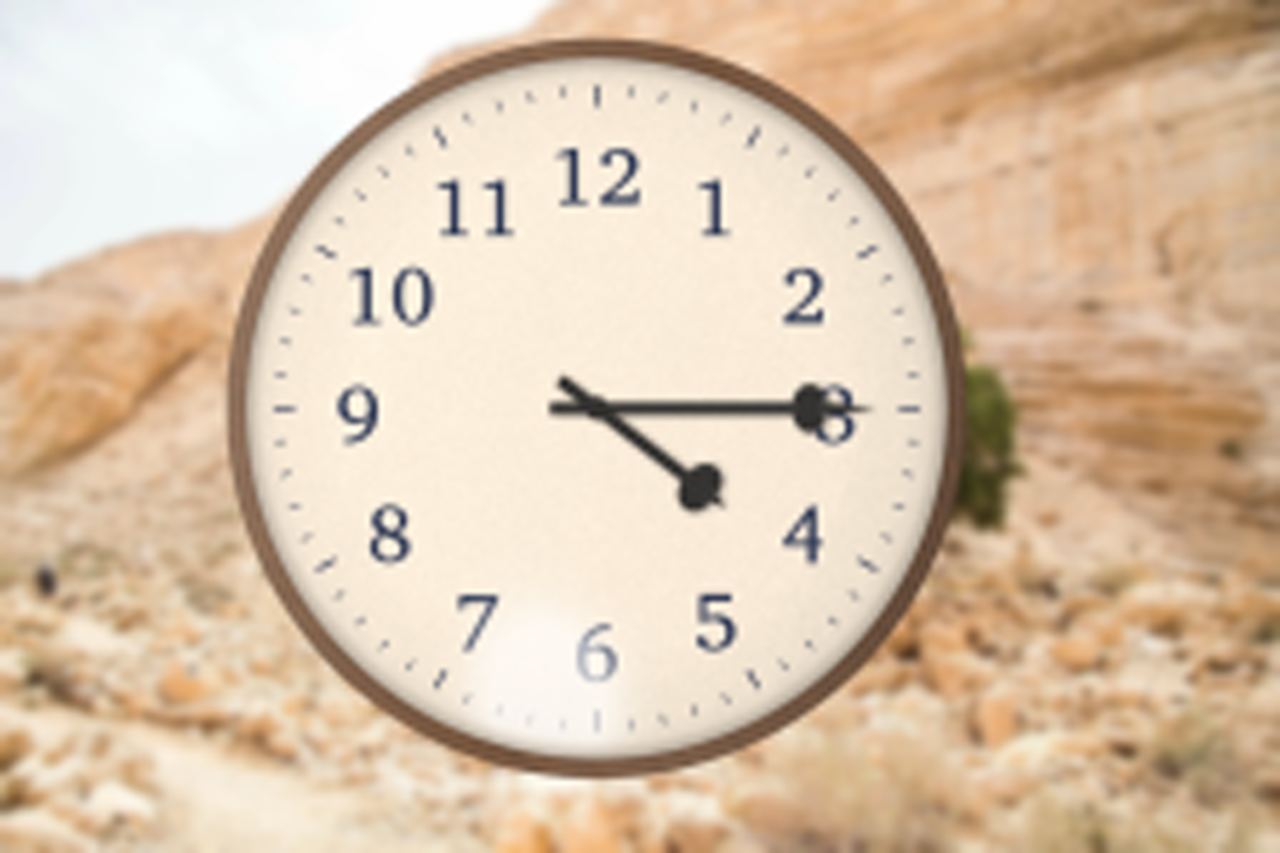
4:15
